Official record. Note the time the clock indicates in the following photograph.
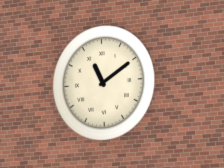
11:10
